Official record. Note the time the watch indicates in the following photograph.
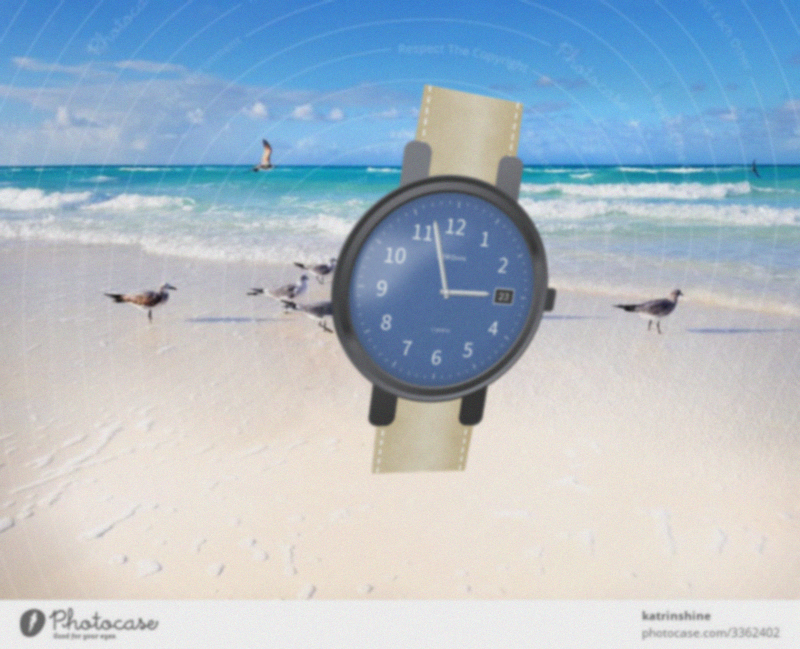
2:57
